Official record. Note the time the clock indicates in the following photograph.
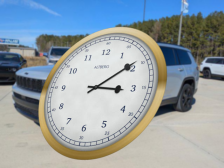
3:09
